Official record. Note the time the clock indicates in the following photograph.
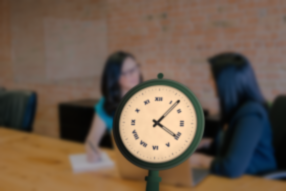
4:07
